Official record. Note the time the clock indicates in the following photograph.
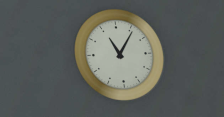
11:06
